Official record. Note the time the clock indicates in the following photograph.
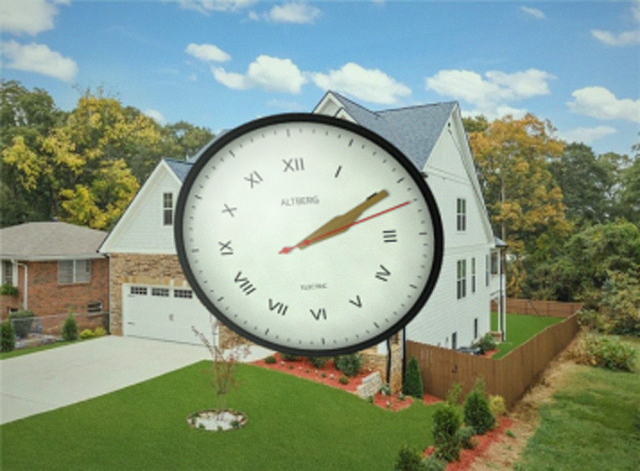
2:10:12
